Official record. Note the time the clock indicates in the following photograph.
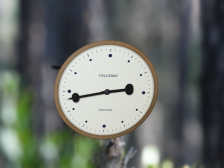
2:43
